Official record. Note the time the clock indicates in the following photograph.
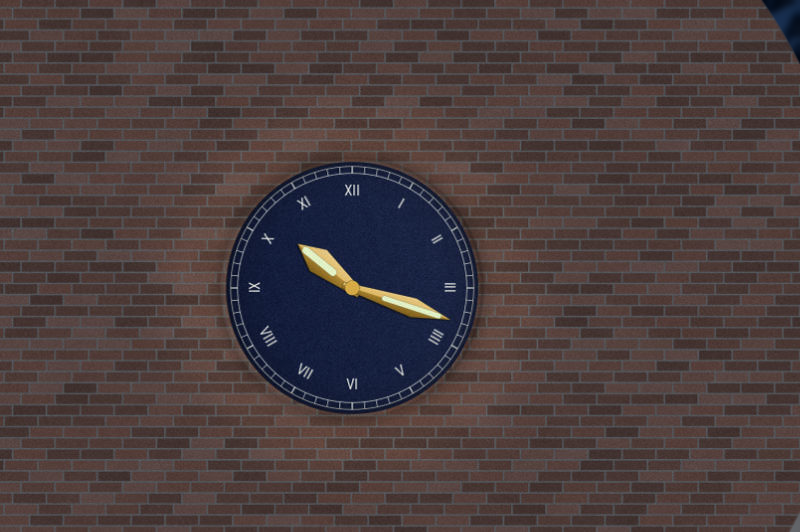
10:18
